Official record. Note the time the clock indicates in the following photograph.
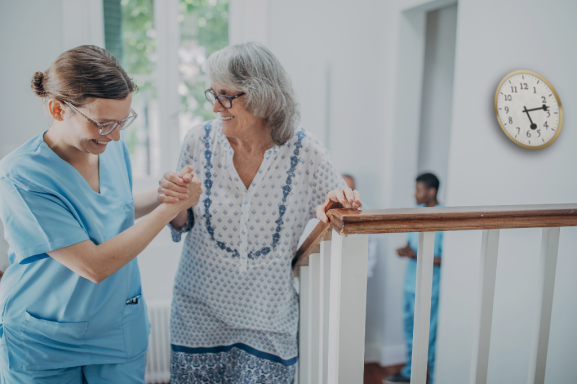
5:13
